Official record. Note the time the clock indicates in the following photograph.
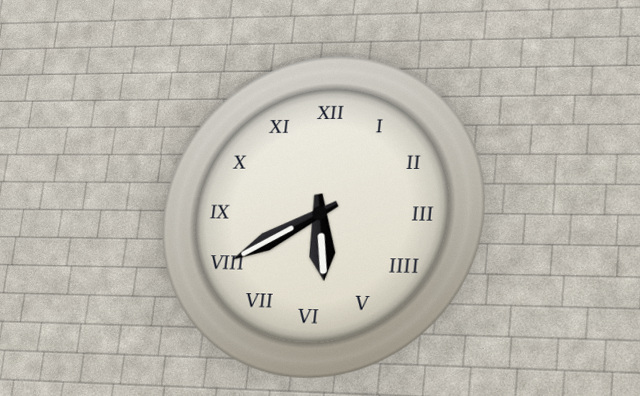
5:40
